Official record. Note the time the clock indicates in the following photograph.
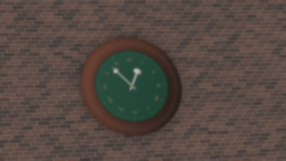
12:53
